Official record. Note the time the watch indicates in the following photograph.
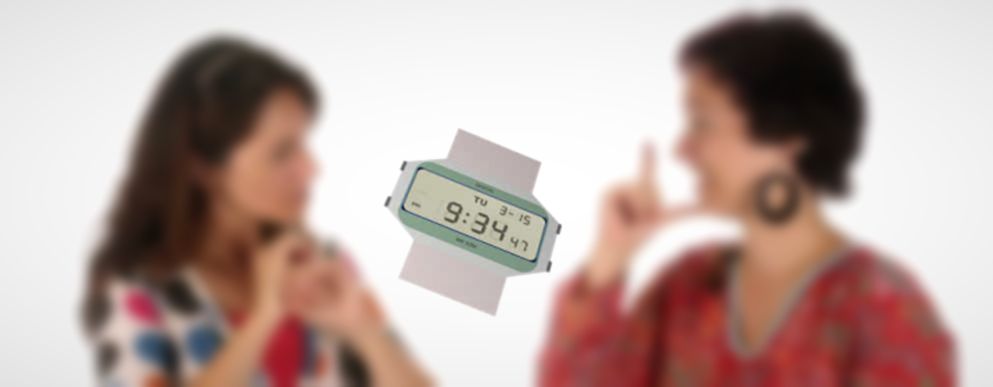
9:34:47
